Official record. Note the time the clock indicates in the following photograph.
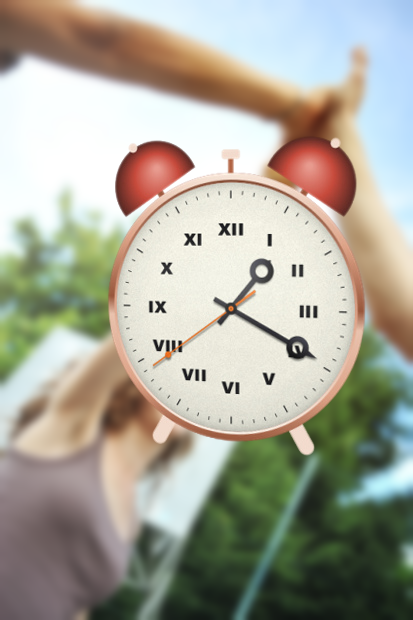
1:19:39
